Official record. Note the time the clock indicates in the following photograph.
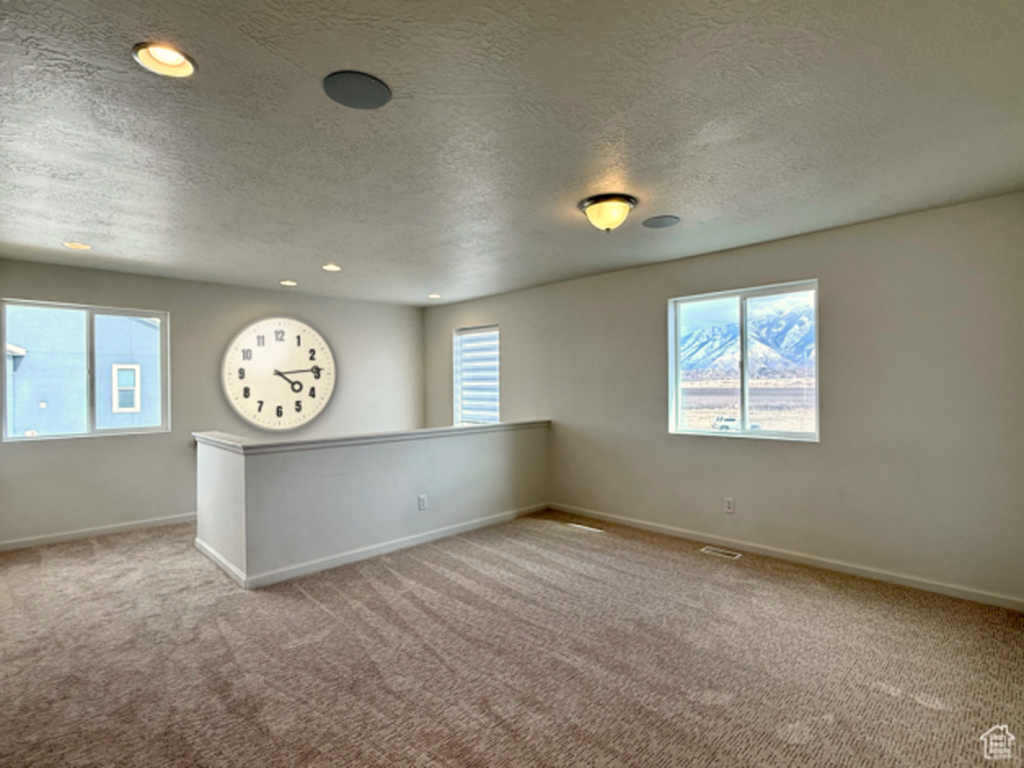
4:14
